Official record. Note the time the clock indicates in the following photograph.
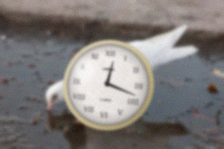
12:18
